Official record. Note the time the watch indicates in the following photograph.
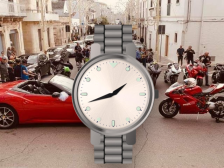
1:42
